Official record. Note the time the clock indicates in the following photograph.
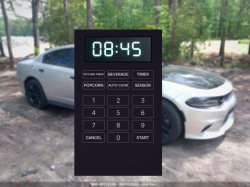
8:45
